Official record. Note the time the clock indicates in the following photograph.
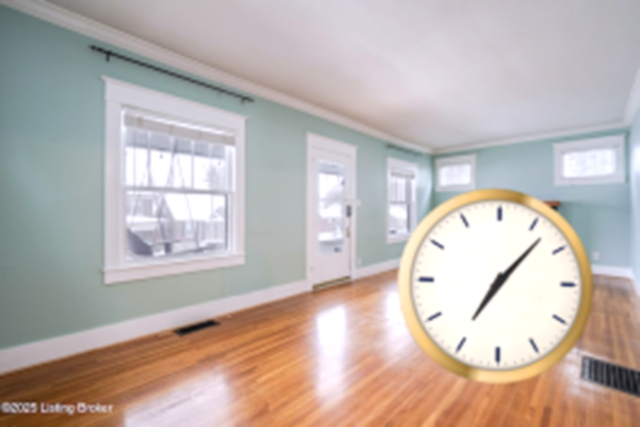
7:07
